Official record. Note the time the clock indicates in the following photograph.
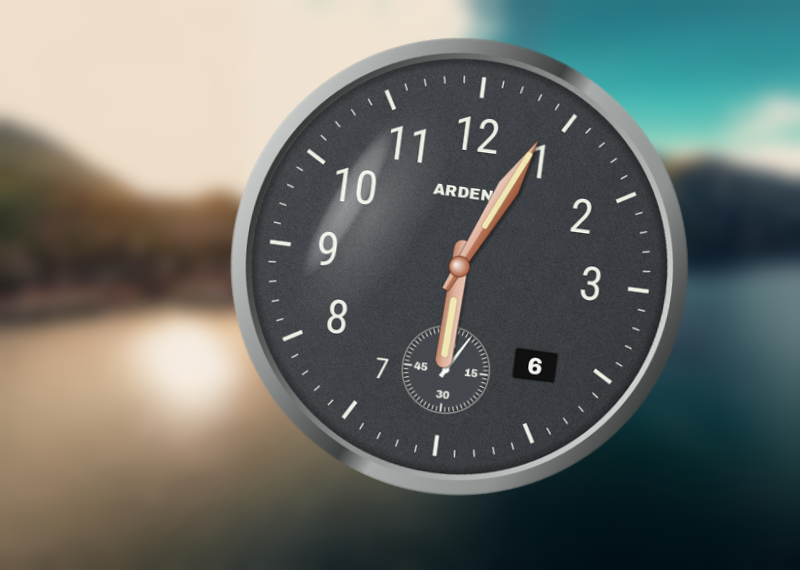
6:04:05
